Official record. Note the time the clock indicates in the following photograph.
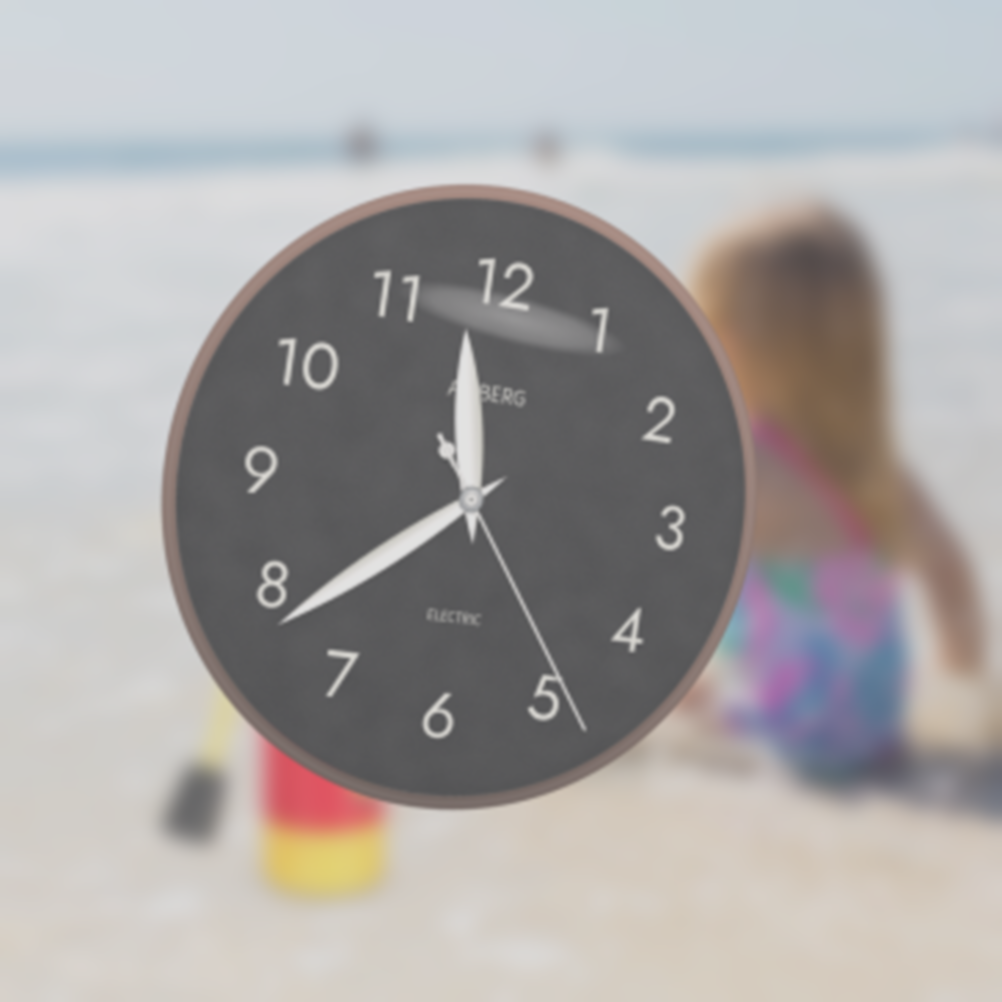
11:38:24
